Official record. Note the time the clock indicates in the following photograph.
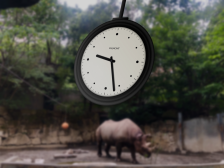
9:27
